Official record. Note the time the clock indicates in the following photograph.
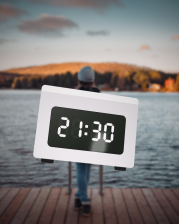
21:30
